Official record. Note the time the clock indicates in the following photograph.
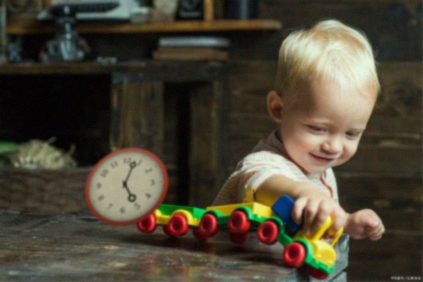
5:03
